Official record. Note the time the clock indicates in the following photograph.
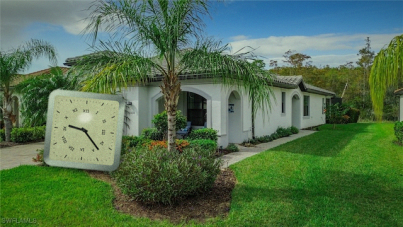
9:23
